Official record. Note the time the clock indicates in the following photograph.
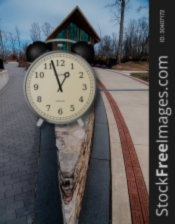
12:57
